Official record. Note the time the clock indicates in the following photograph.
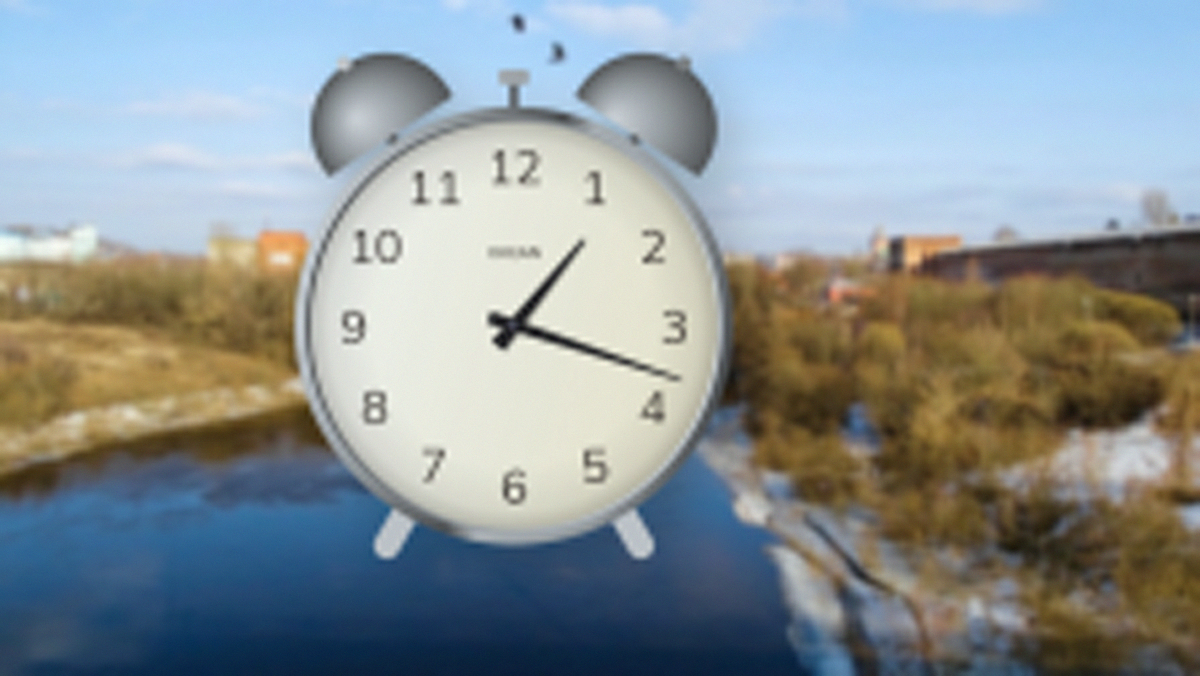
1:18
